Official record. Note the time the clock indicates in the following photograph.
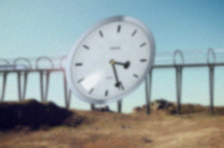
3:26
